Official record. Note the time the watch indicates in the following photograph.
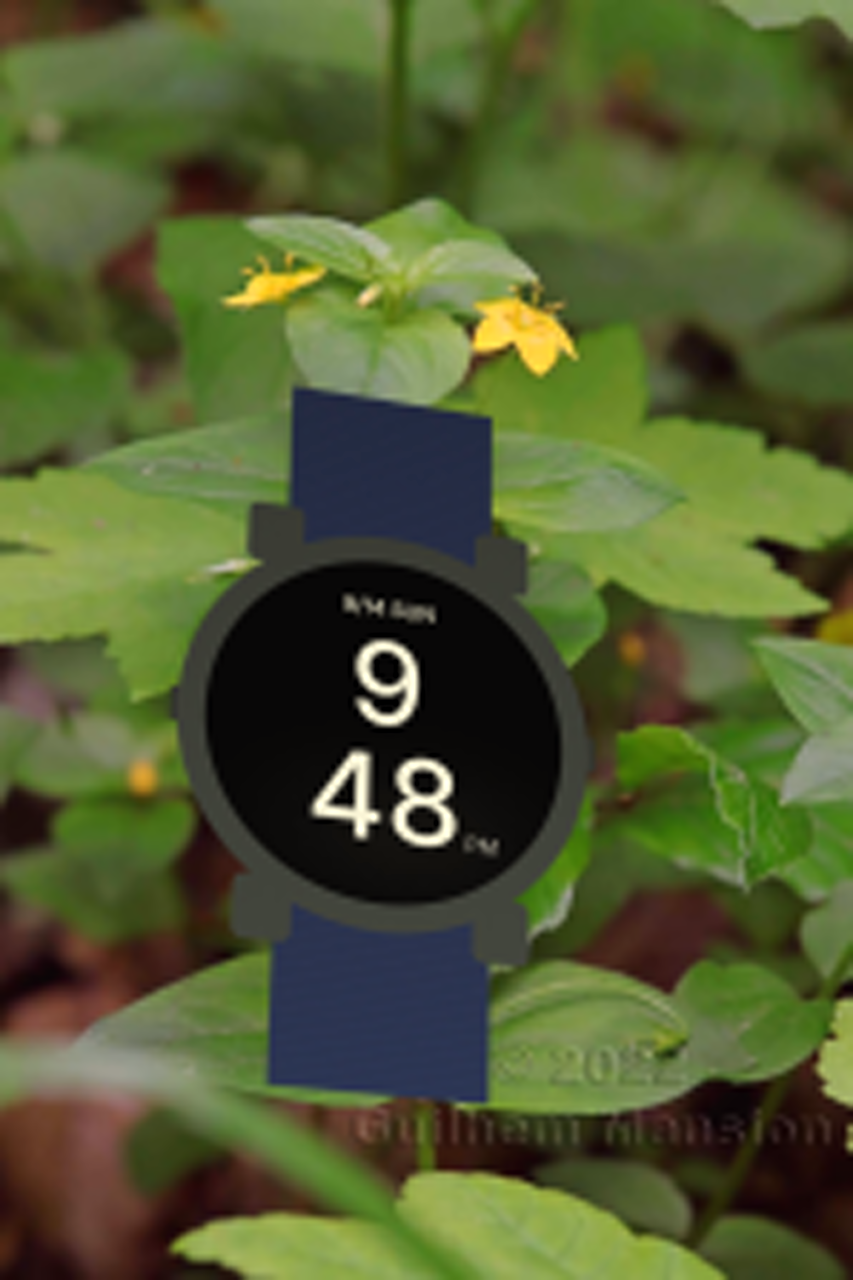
9:48
